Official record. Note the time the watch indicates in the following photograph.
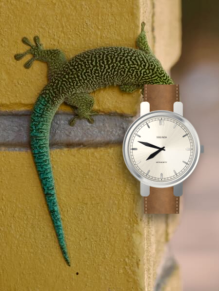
7:48
